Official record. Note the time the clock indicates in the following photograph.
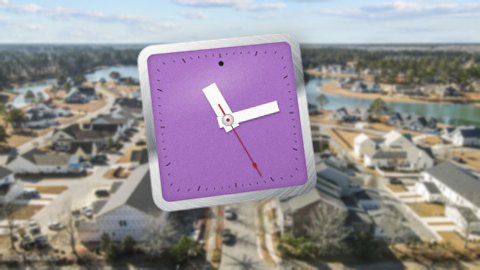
11:13:26
